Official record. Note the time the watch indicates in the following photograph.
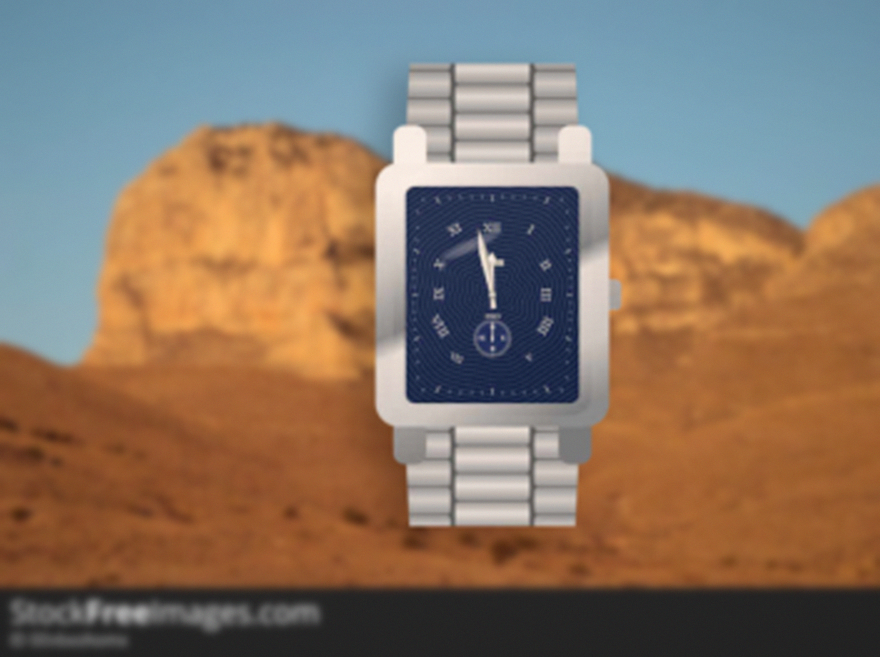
11:58
